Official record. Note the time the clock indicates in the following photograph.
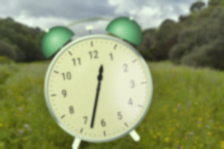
12:33
